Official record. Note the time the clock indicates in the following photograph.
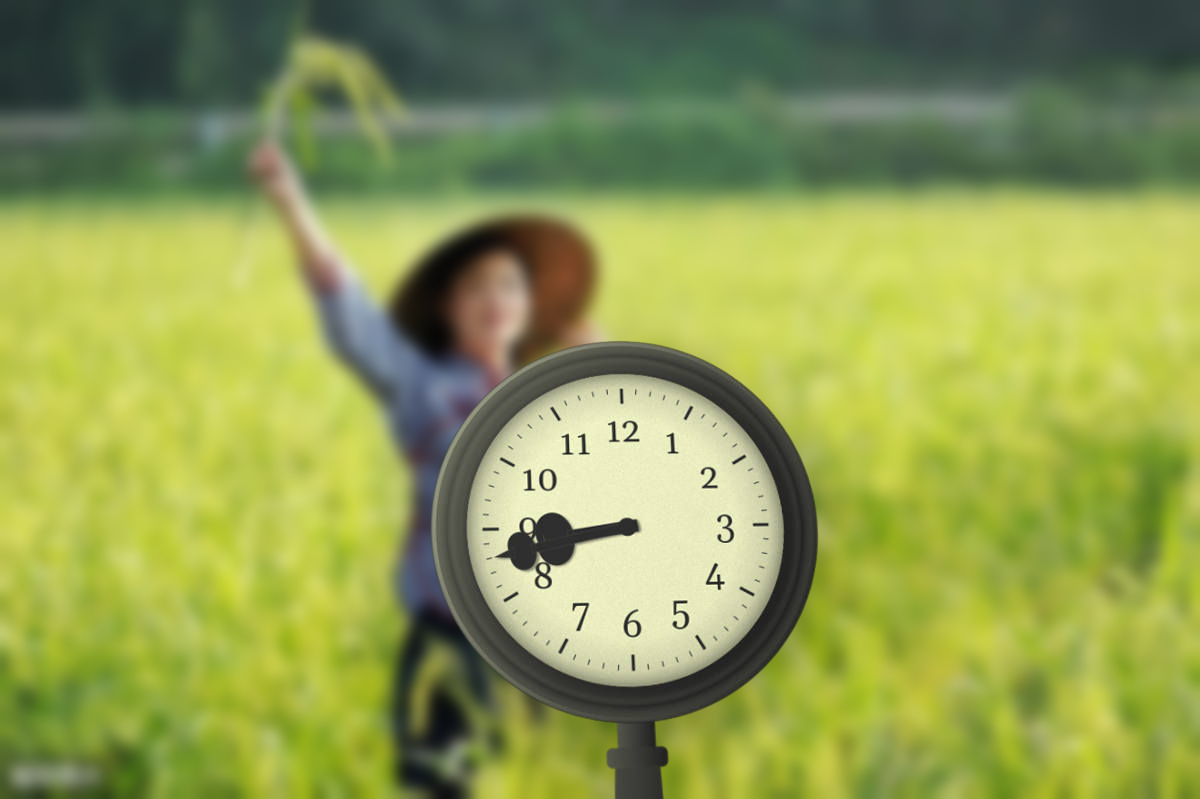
8:43
